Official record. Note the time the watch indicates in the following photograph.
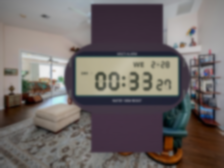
0:33:27
